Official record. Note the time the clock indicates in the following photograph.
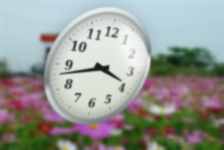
3:43
